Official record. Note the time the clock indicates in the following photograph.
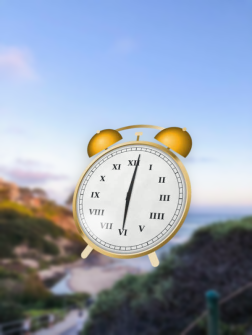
6:01
